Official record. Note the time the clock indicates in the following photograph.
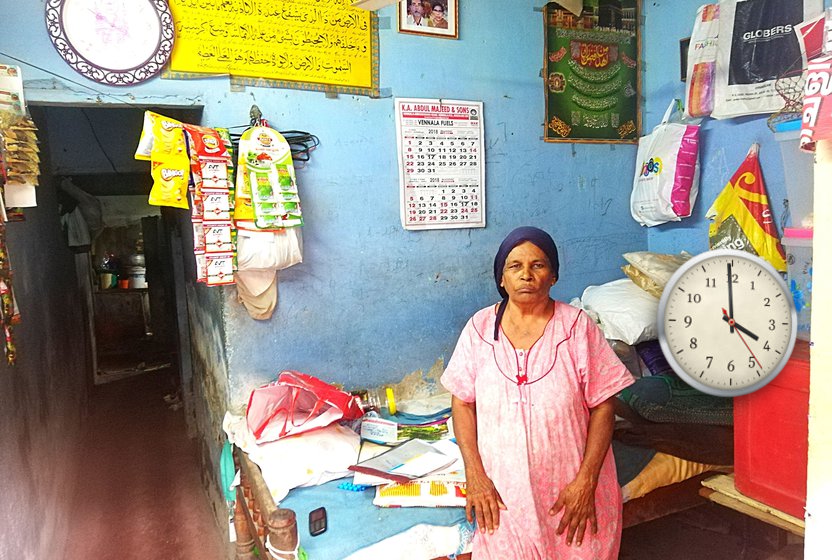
3:59:24
